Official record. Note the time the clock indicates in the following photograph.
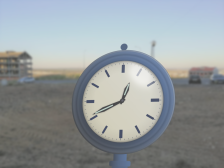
12:41
